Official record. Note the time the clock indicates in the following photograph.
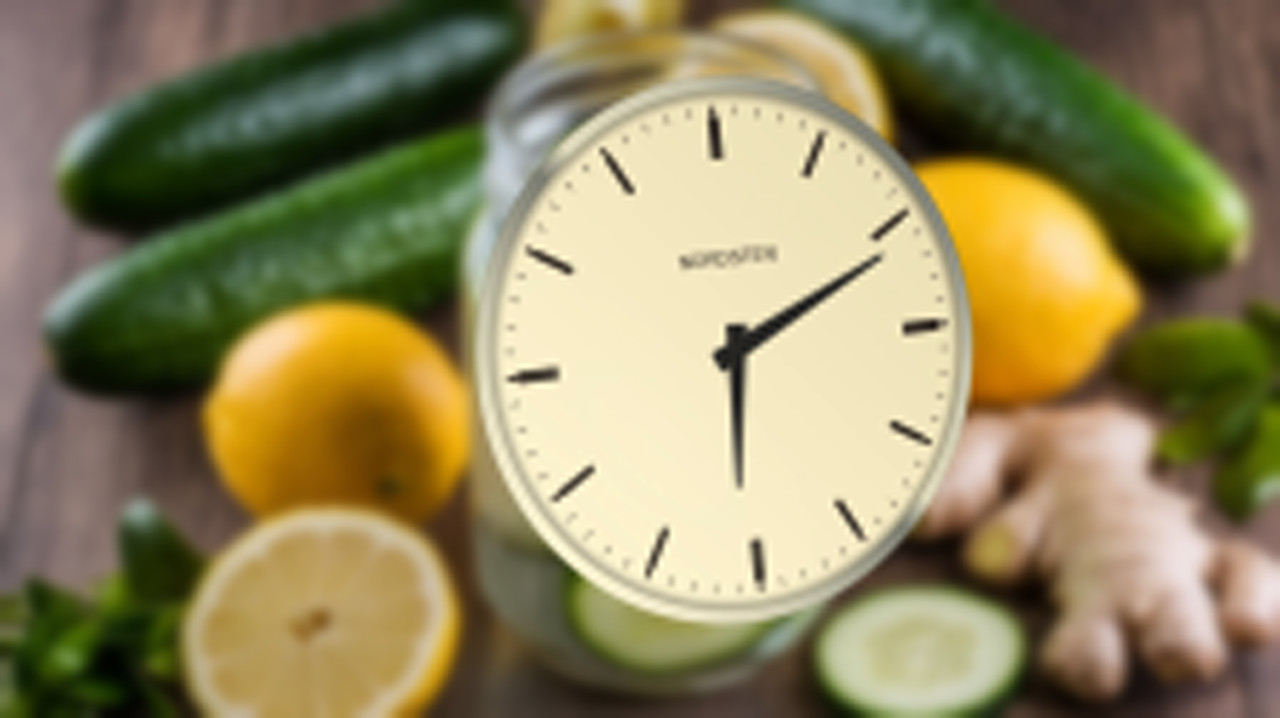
6:11
